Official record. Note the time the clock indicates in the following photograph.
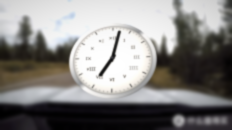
7:02
